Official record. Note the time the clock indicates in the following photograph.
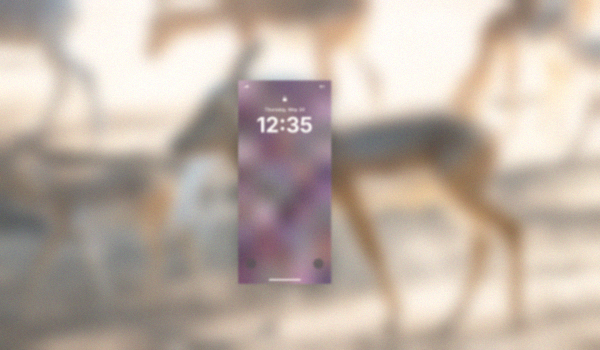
12:35
